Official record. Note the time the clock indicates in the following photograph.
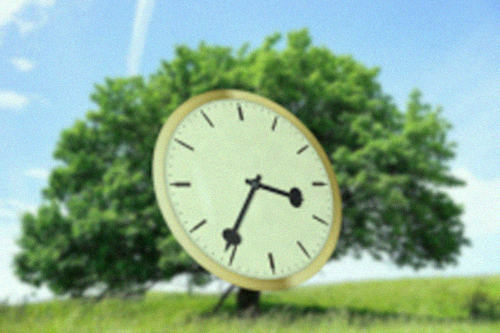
3:36
